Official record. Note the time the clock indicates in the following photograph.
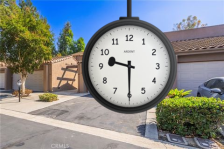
9:30
